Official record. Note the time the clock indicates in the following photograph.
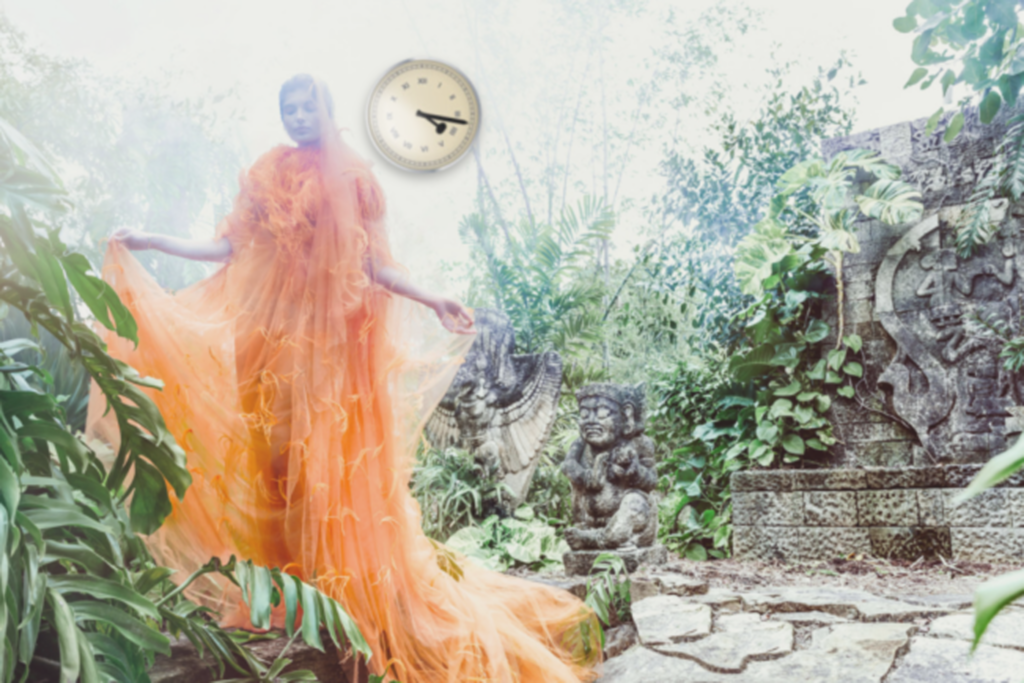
4:17
